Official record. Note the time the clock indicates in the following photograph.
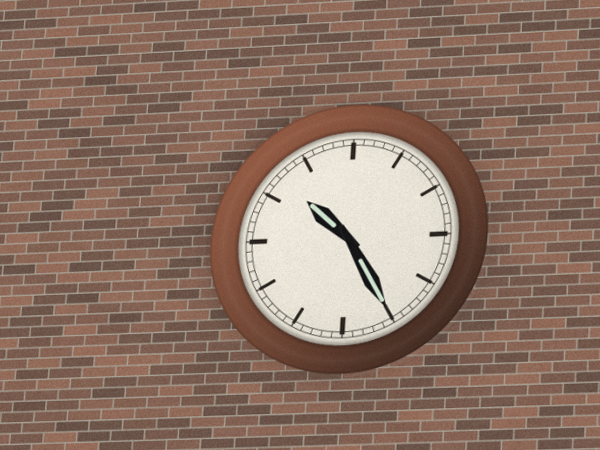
10:25
